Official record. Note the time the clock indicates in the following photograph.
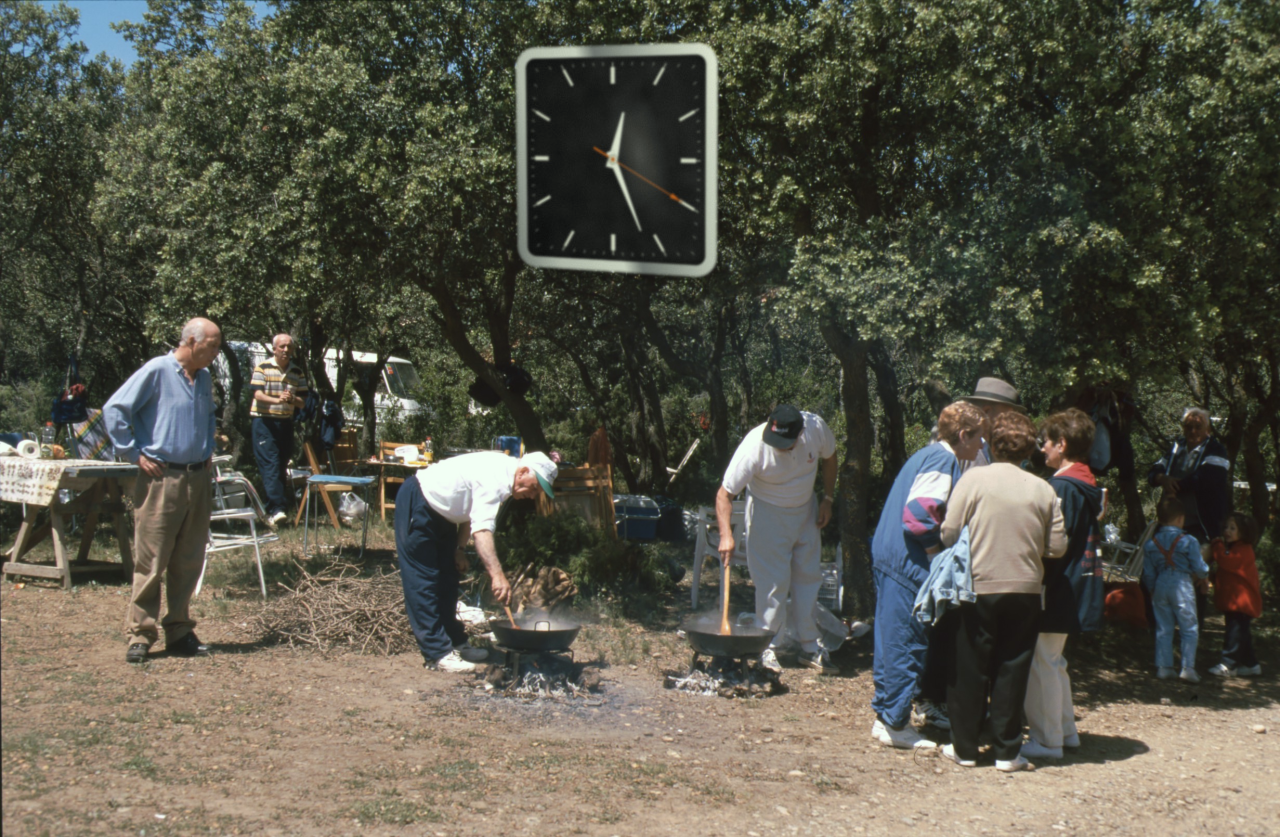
12:26:20
